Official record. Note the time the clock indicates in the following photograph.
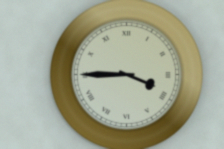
3:45
